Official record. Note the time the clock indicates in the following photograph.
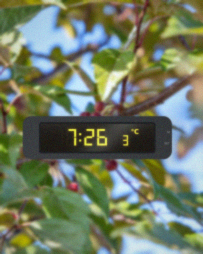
7:26
